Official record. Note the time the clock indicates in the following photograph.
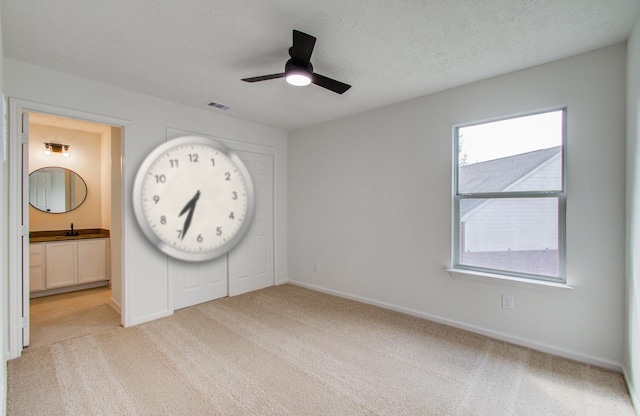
7:34
